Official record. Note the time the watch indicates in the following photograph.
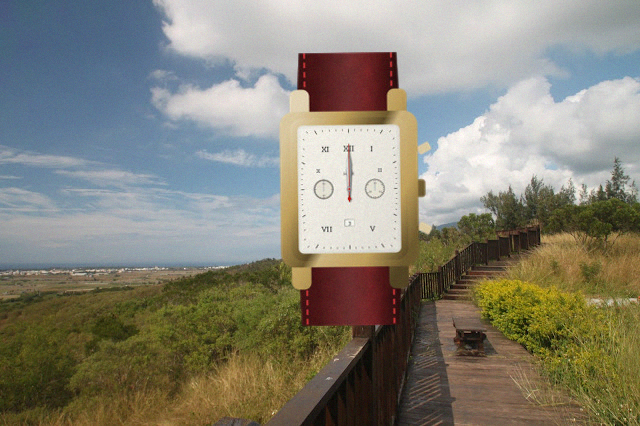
12:00
